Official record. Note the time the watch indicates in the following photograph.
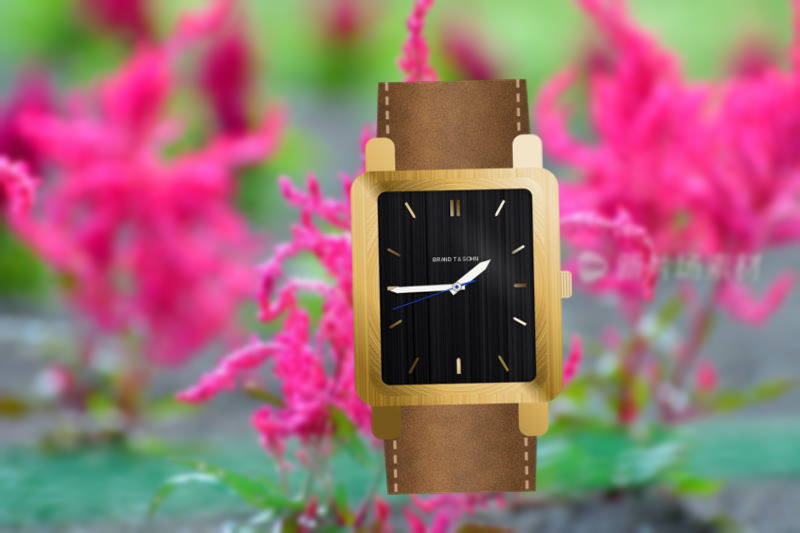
1:44:42
